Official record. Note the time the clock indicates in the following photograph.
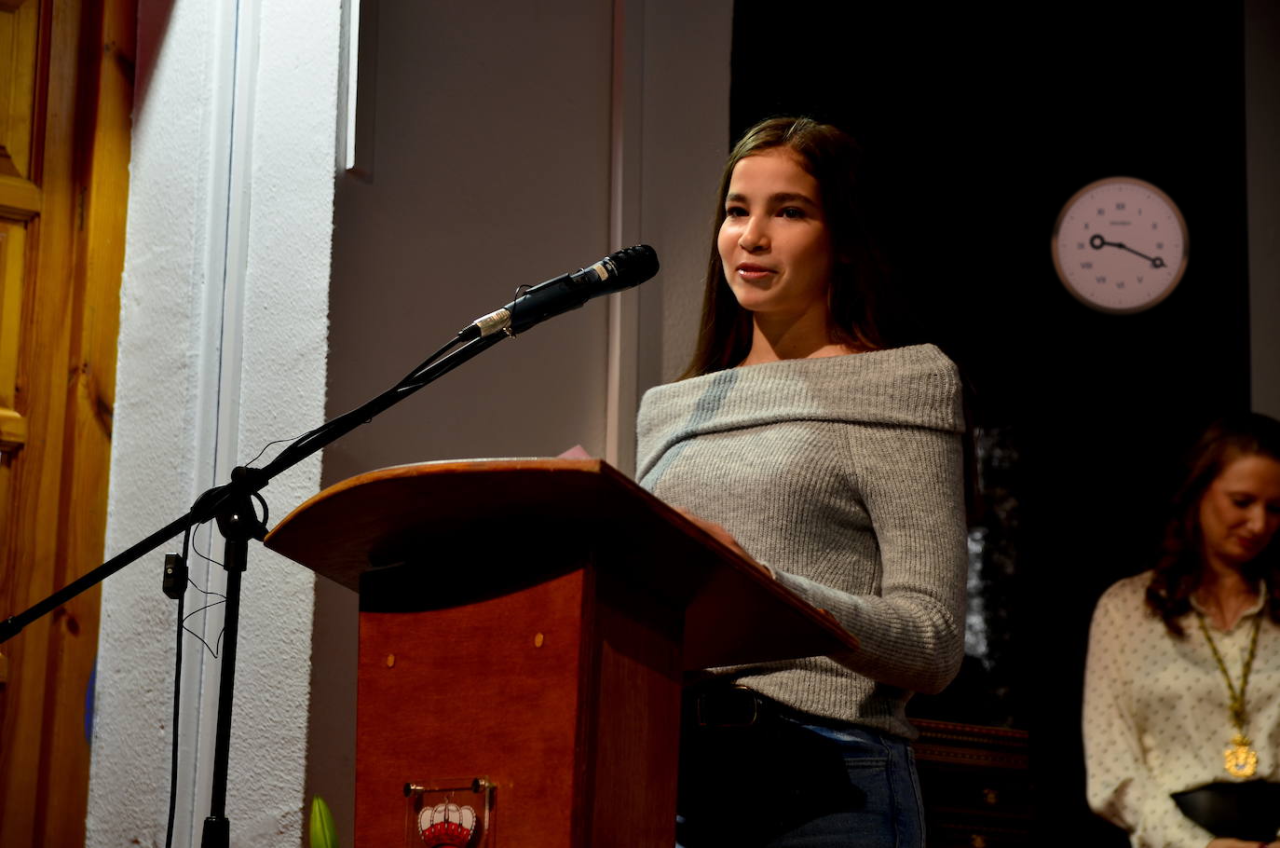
9:19
